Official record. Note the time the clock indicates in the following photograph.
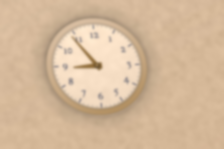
8:54
